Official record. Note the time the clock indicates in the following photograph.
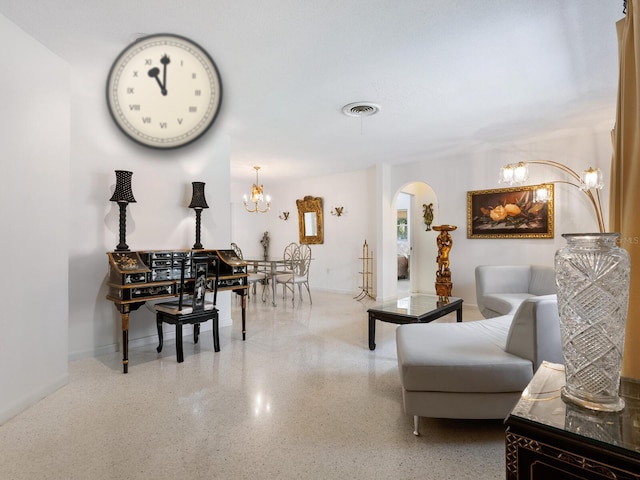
11:00
